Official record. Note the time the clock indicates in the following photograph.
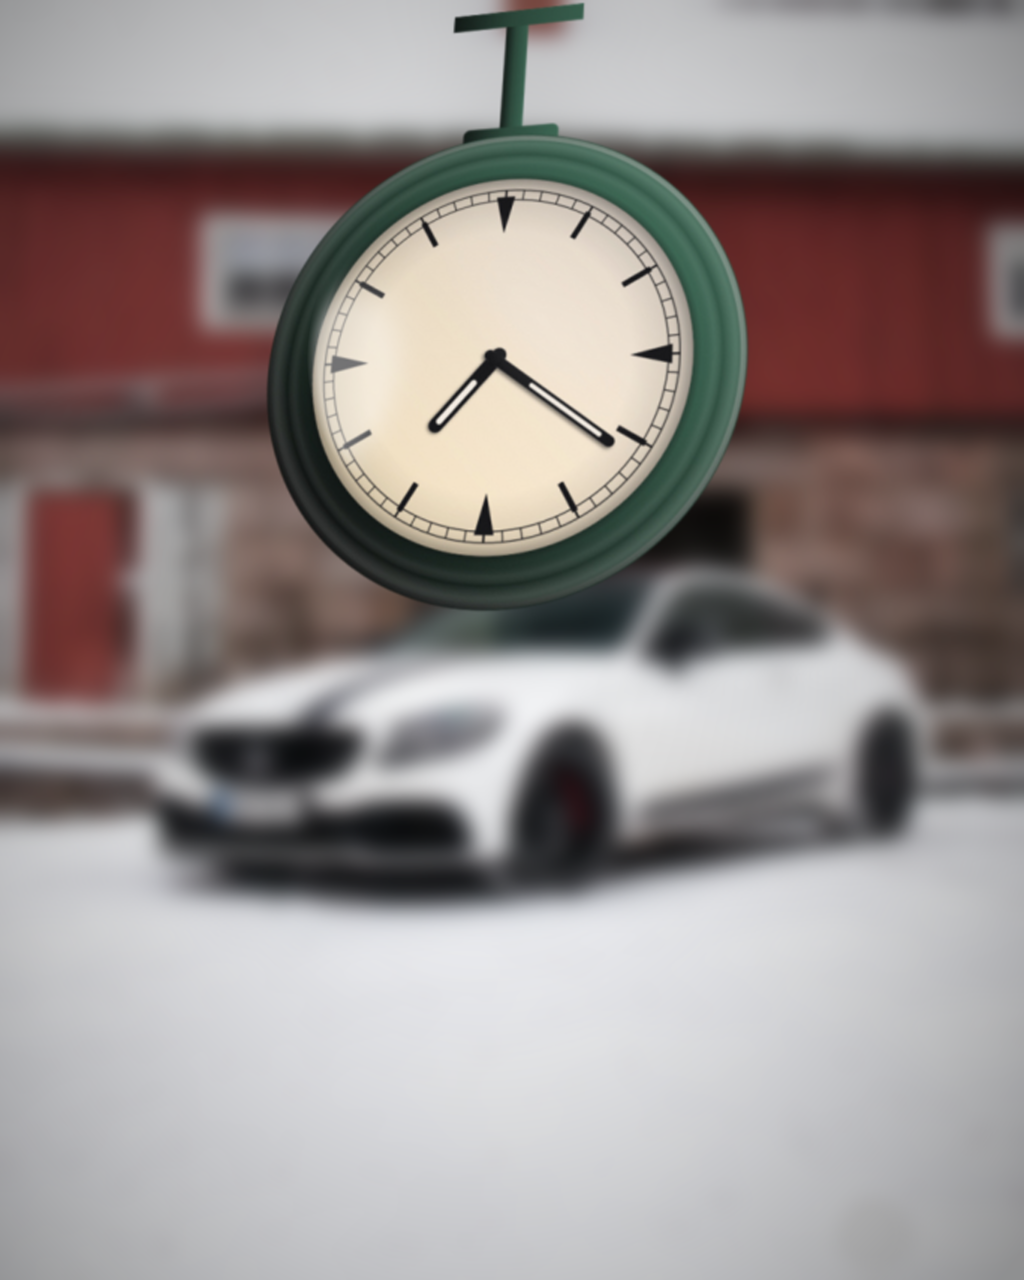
7:21
